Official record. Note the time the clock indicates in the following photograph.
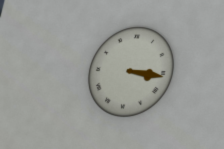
3:16
